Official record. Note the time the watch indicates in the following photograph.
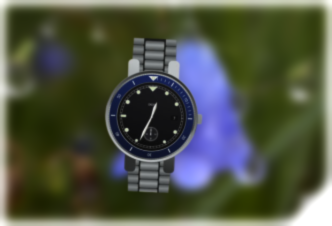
12:34
